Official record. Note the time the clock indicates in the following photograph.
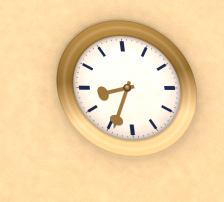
8:34
